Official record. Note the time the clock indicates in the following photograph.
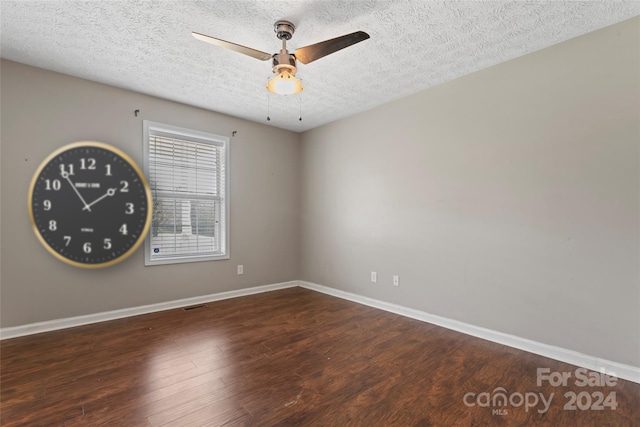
1:54
